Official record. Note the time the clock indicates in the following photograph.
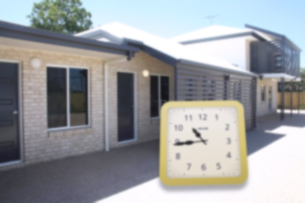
10:44
